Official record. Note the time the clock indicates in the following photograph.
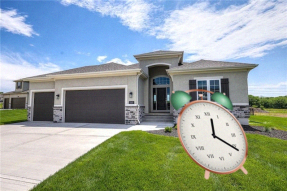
12:21
